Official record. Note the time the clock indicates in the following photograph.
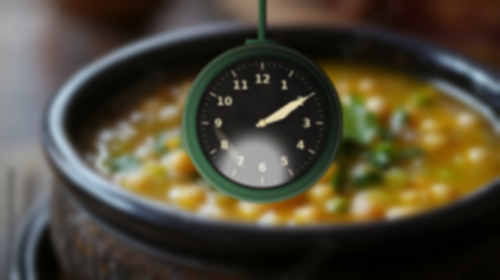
2:10
